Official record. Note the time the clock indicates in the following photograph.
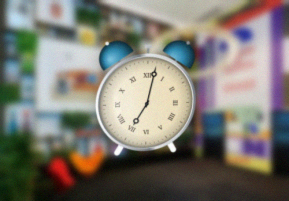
7:02
